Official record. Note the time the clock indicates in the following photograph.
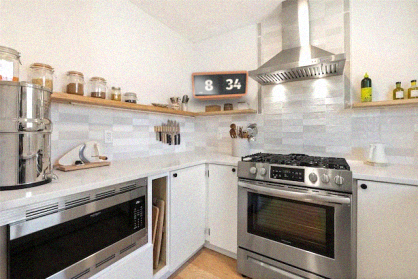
8:34
